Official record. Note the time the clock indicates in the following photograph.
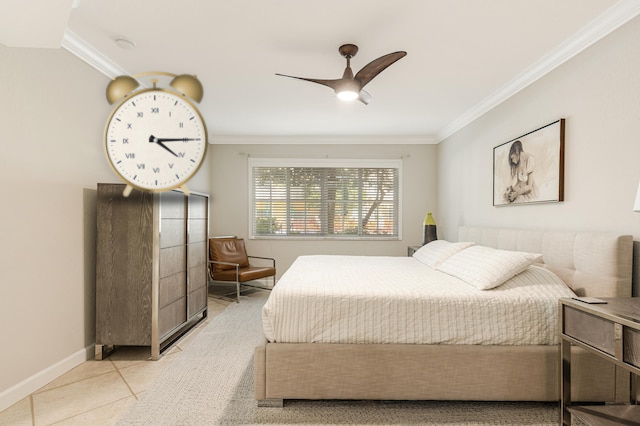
4:15
